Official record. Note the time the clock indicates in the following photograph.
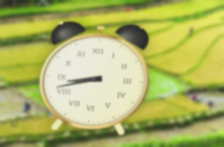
8:42
